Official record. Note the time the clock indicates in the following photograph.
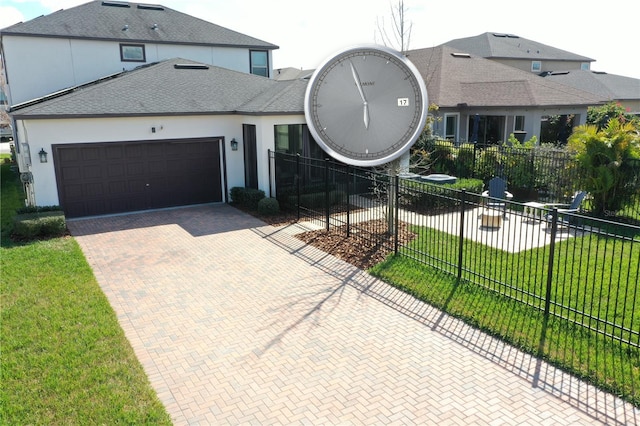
5:57
